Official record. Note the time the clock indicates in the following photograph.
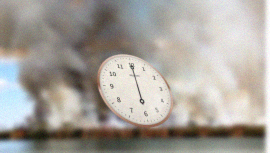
6:00
